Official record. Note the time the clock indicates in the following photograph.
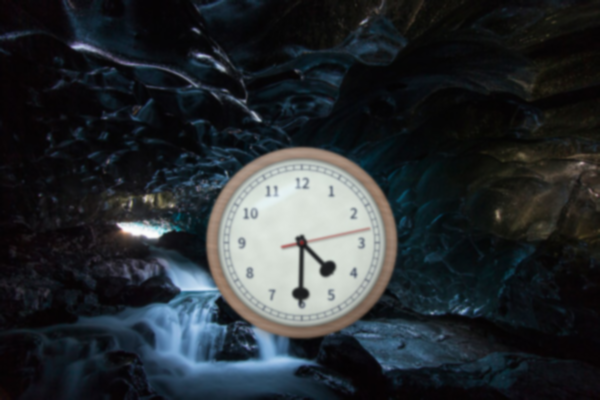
4:30:13
